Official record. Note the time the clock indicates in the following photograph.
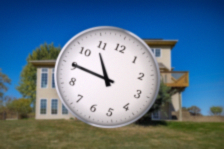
10:45
